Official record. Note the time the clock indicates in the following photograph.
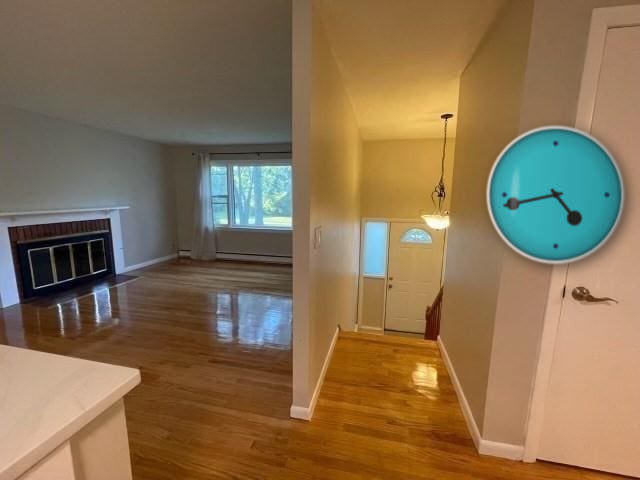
4:43
